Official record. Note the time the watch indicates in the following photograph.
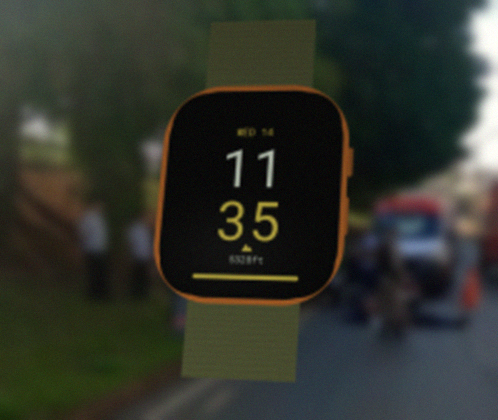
11:35
